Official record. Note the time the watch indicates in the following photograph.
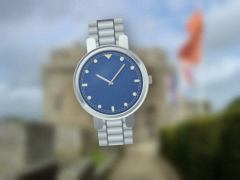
10:07
